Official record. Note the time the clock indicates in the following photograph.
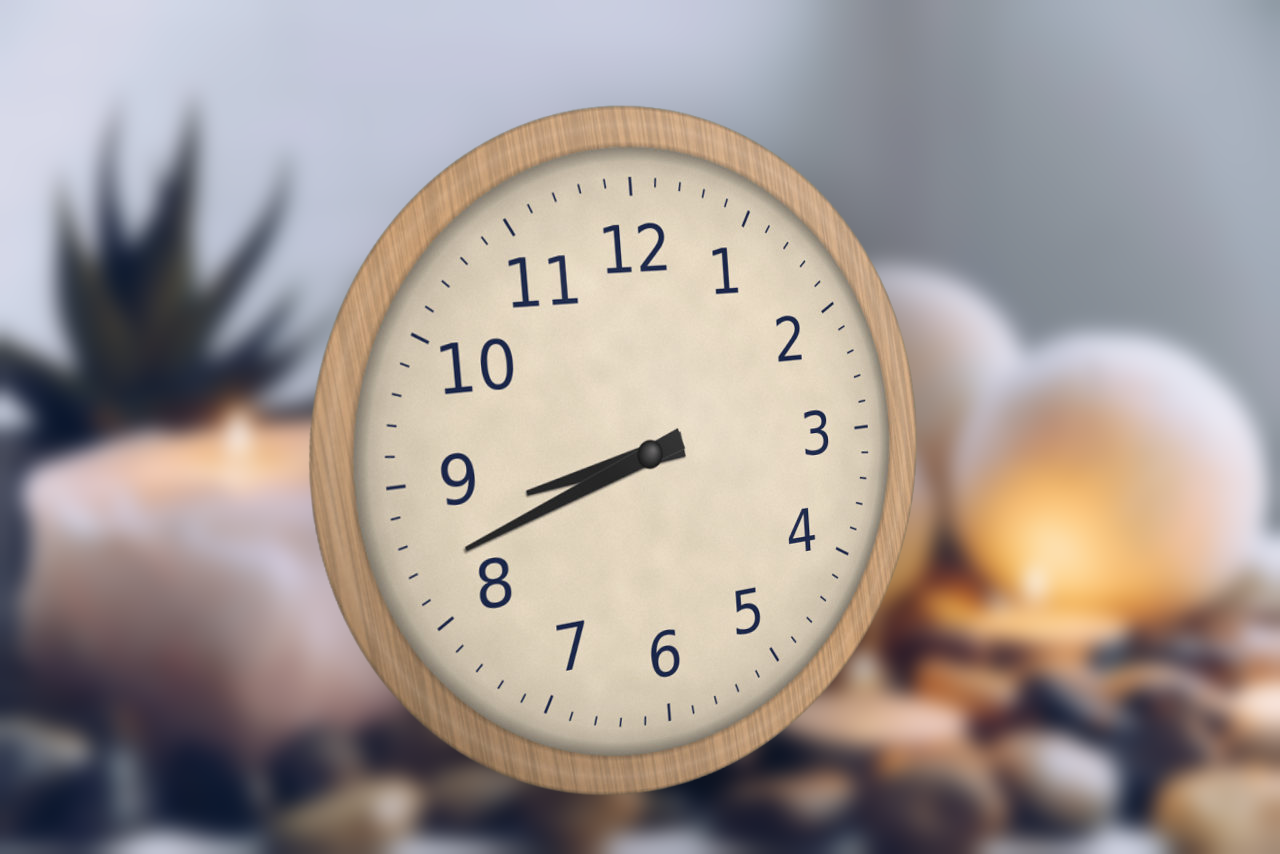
8:42
